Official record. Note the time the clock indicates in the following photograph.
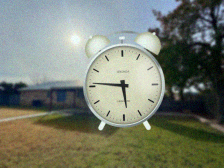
5:46
